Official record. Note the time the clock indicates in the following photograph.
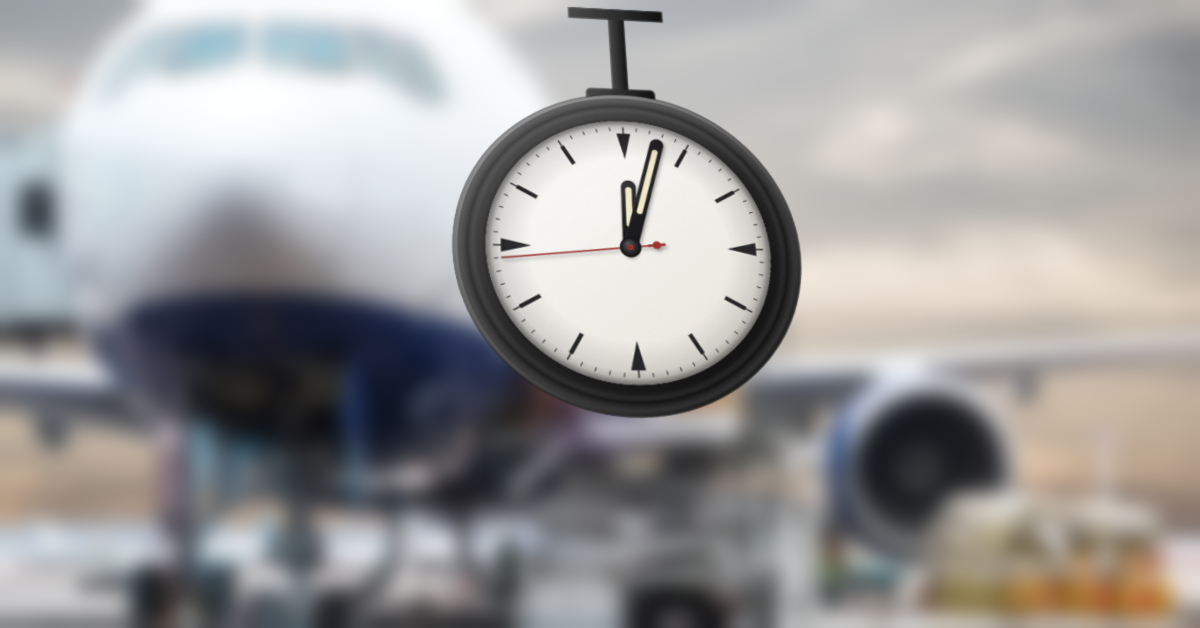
12:02:44
